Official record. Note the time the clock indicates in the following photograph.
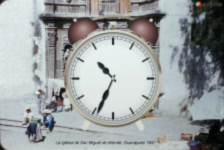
10:34
